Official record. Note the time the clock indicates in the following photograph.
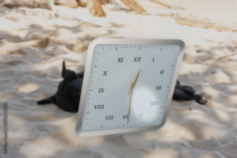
12:29
